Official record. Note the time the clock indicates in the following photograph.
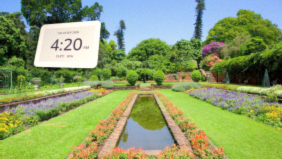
4:20
